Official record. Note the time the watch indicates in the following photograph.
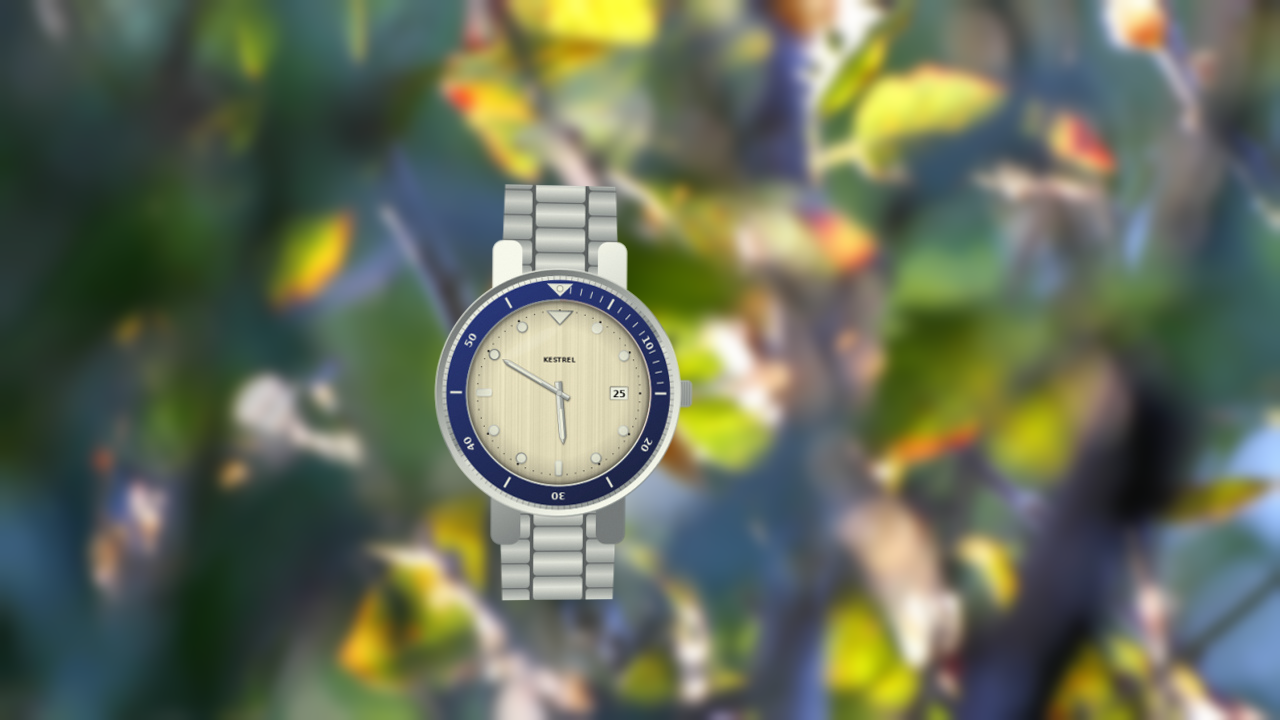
5:50
